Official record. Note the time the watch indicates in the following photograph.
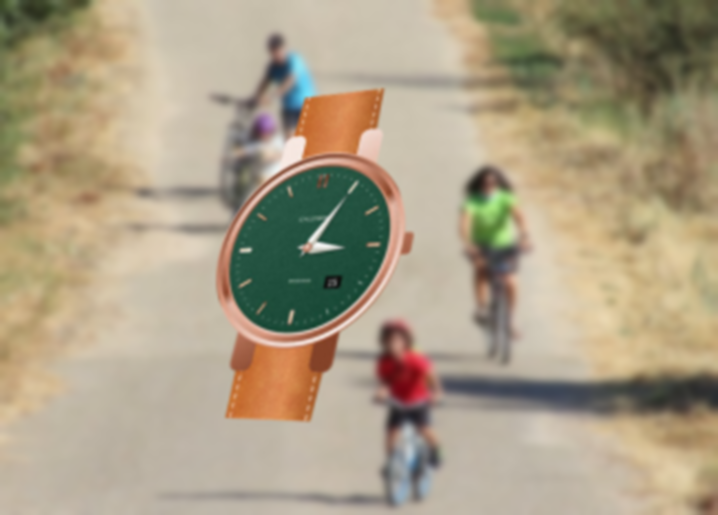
3:05
